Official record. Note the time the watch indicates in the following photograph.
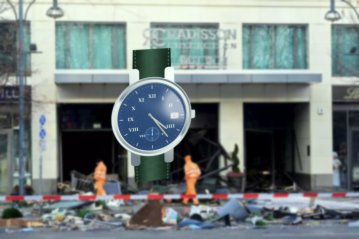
4:24
